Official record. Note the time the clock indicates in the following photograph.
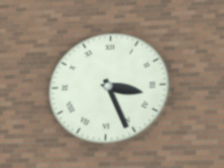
3:26
